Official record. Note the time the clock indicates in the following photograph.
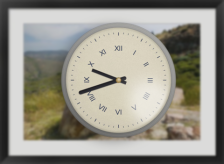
9:42
